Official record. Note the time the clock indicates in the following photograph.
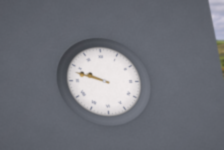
9:48
